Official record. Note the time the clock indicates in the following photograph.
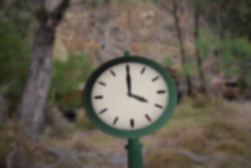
4:00
